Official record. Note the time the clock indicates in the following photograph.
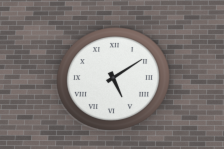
5:09
